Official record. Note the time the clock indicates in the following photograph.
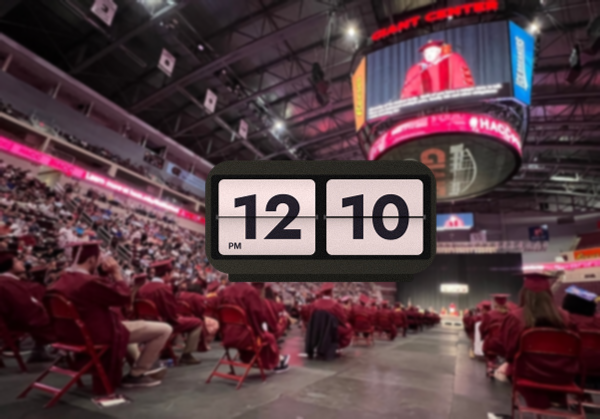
12:10
